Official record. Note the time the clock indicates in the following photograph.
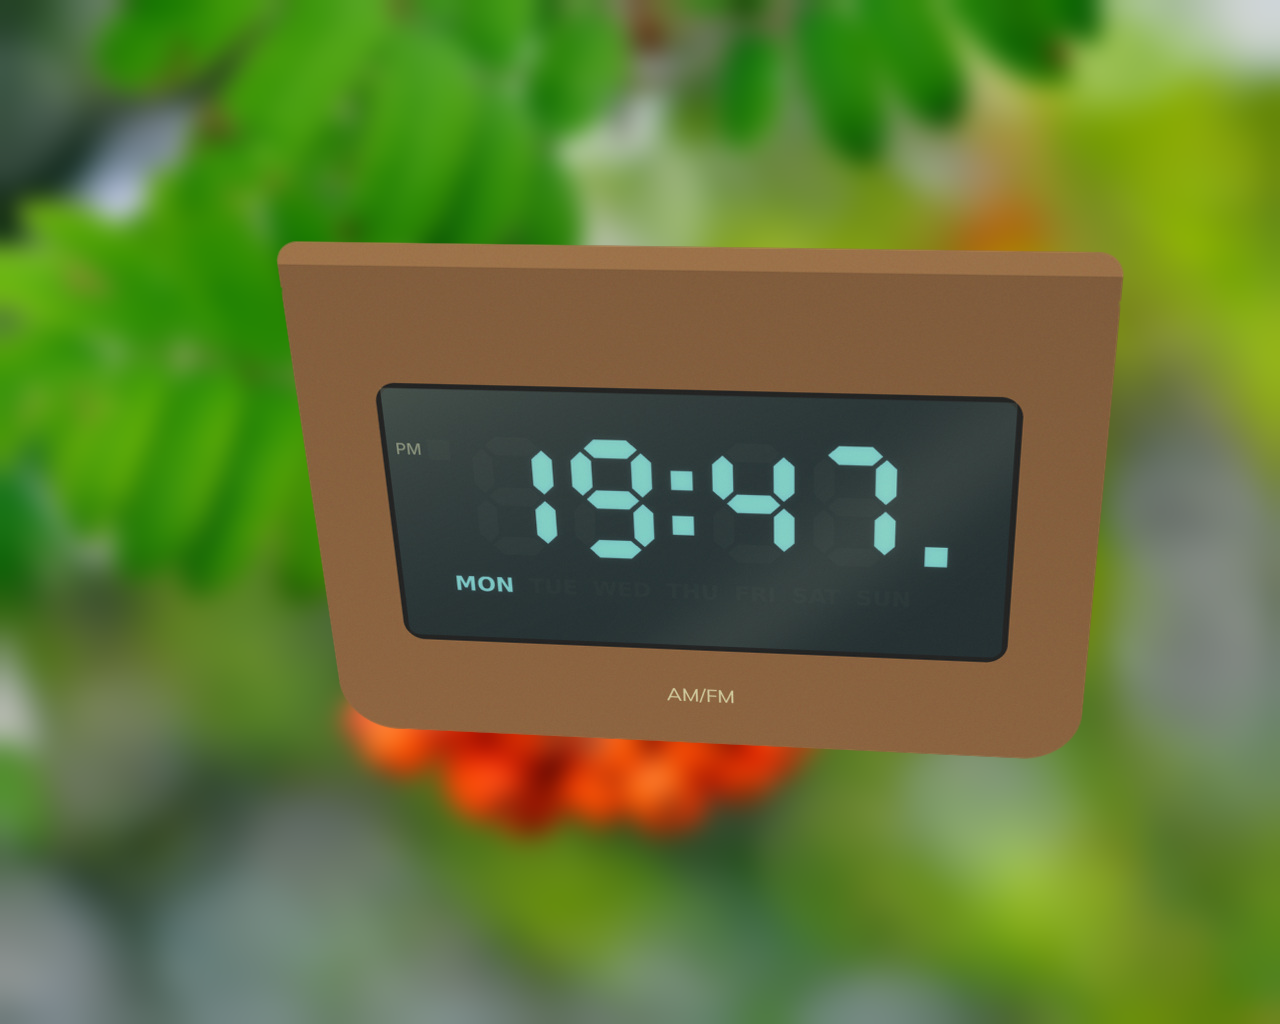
19:47
